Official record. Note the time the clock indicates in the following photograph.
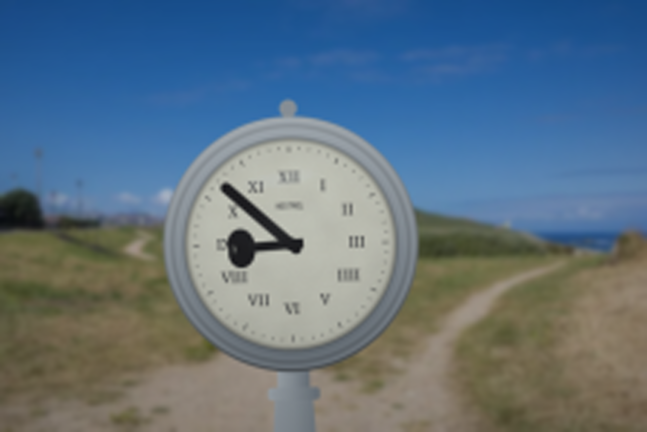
8:52
